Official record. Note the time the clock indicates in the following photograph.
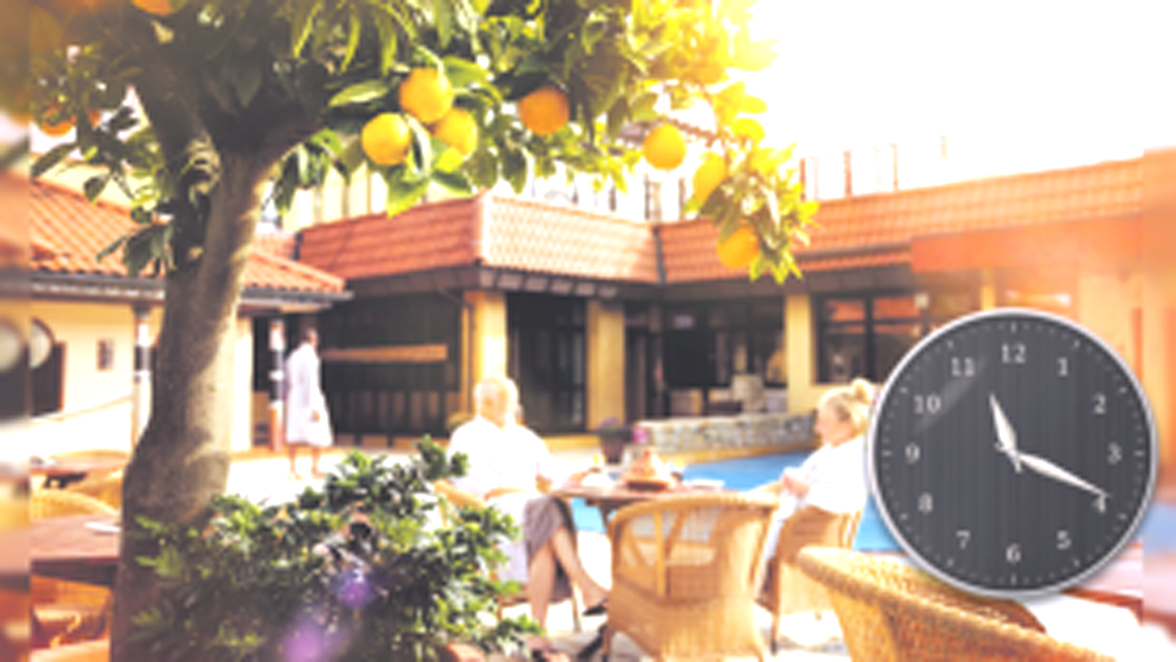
11:19
